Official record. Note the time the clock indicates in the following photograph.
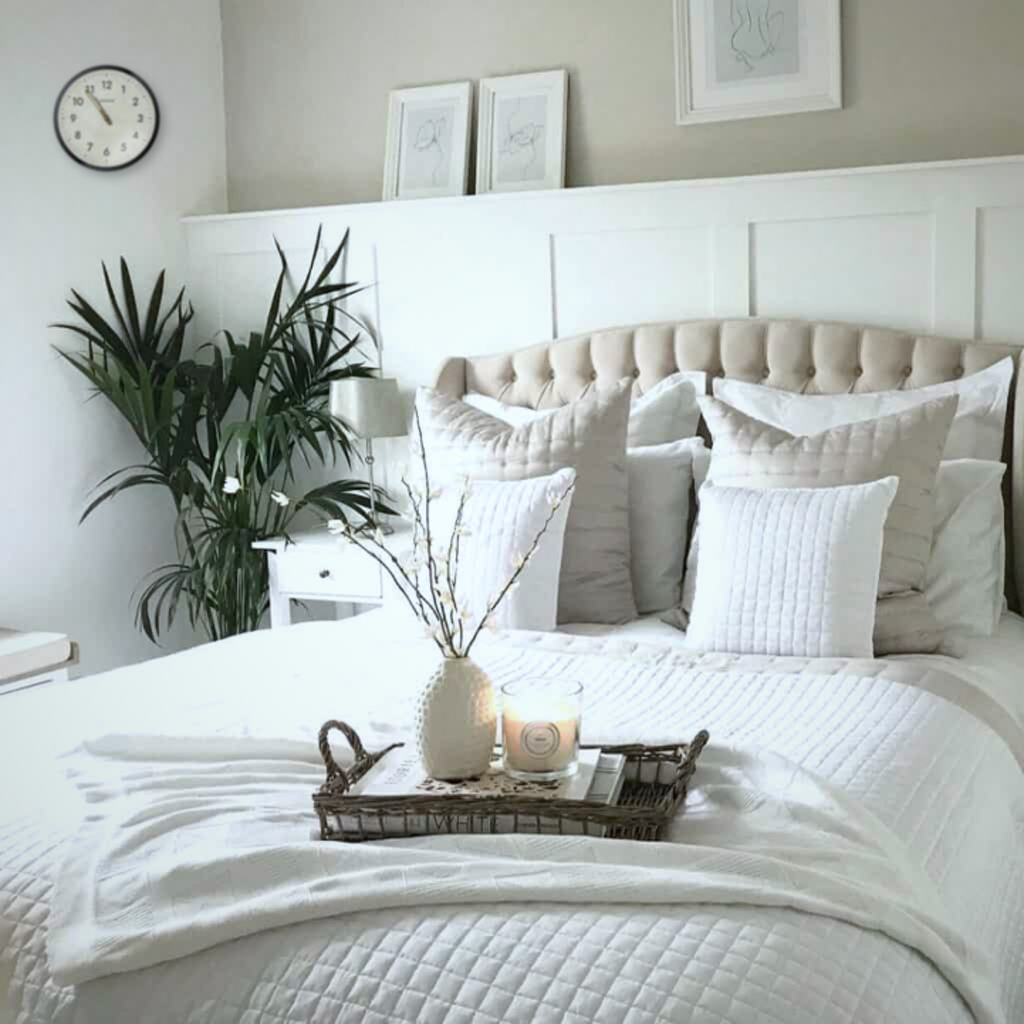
10:54
